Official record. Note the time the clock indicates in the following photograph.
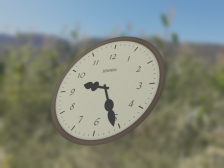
9:26
